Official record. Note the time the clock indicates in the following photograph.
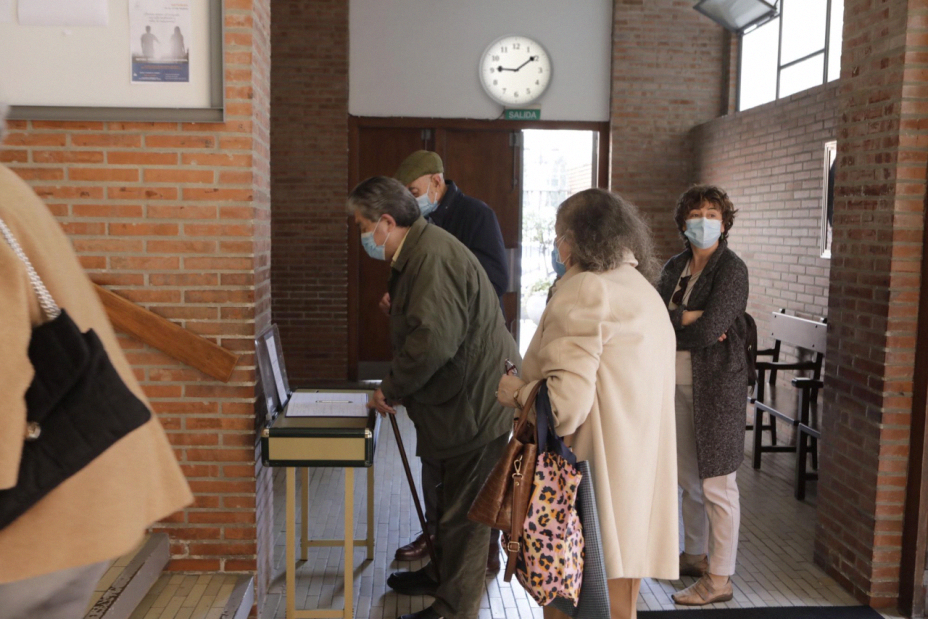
9:09
